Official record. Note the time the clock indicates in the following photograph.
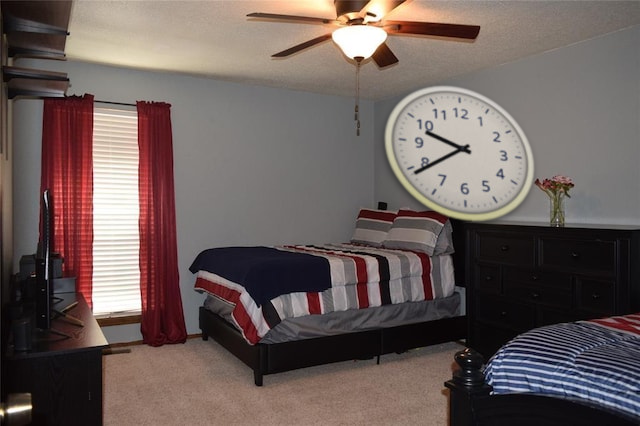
9:39
